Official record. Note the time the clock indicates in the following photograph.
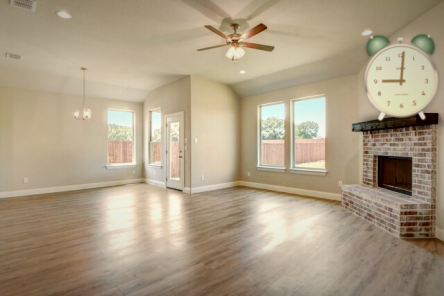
9:01
